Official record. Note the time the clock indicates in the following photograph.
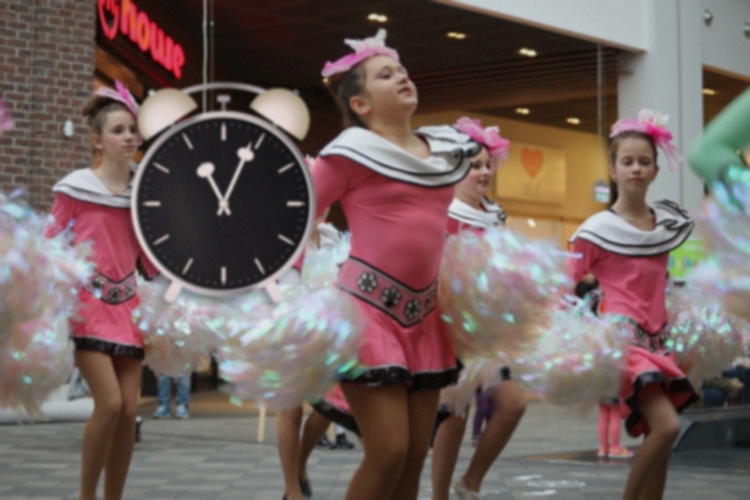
11:04
